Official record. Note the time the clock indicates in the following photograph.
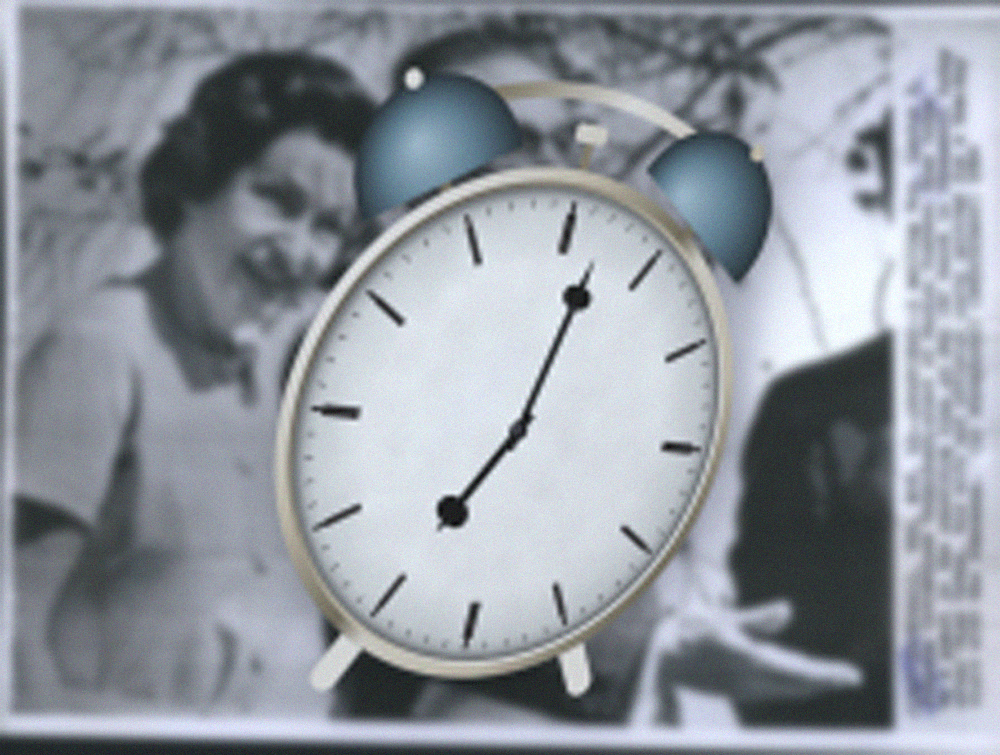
7:02
